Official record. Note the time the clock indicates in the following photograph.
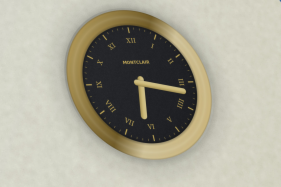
6:17
